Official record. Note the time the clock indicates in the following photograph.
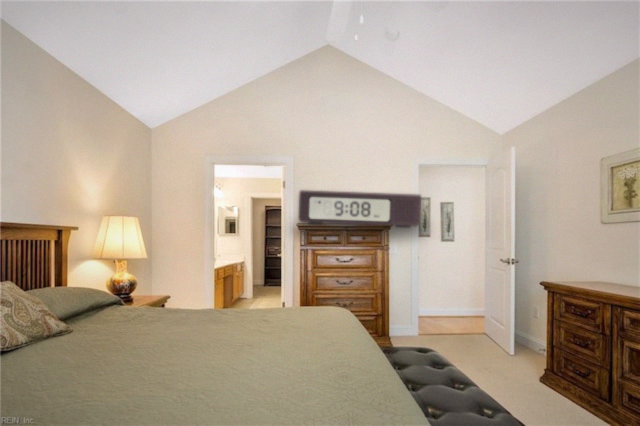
9:08
